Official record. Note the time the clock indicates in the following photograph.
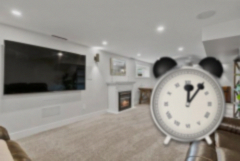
12:06
